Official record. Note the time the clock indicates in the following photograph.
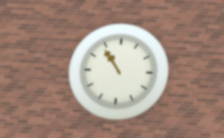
10:54
